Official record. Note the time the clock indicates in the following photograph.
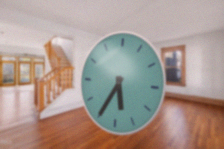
5:35
